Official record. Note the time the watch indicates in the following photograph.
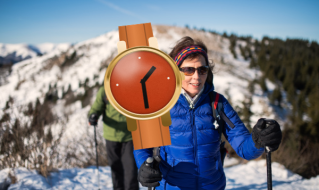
1:30
